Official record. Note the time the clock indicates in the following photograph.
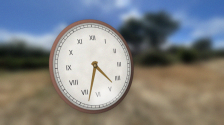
4:33
